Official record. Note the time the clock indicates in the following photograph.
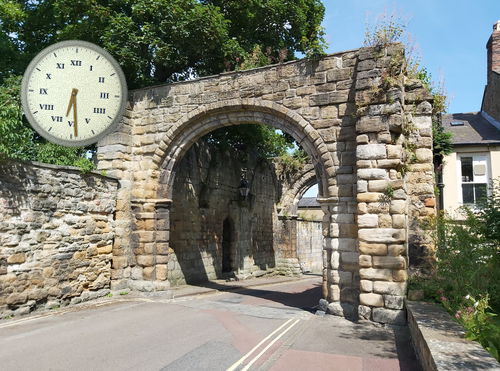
6:29
